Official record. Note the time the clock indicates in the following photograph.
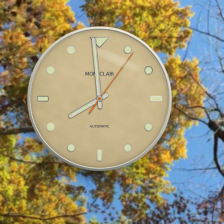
7:59:06
